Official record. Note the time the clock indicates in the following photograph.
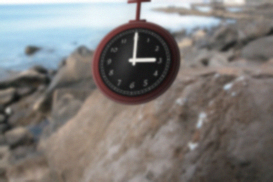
3:00
